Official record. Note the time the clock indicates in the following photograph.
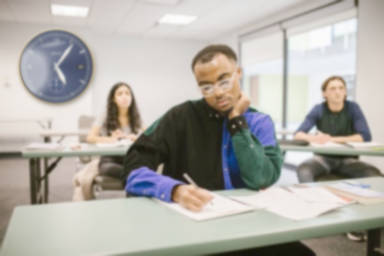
5:06
